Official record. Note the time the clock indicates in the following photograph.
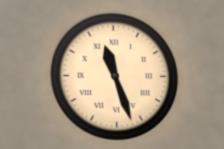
11:27
